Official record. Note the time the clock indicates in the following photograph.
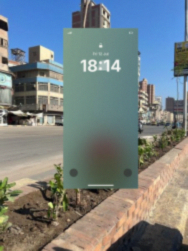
18:14
